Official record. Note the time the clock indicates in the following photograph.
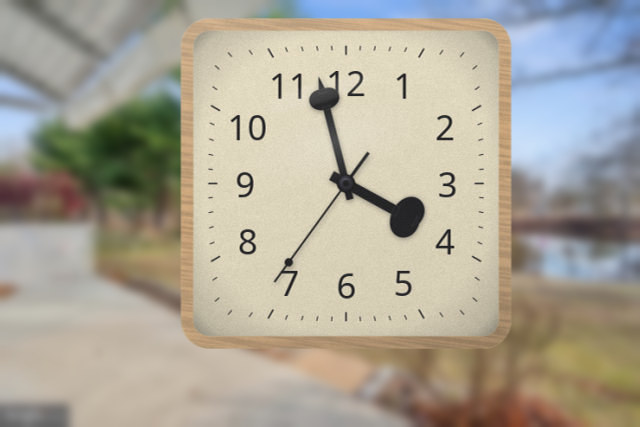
3:57:36
